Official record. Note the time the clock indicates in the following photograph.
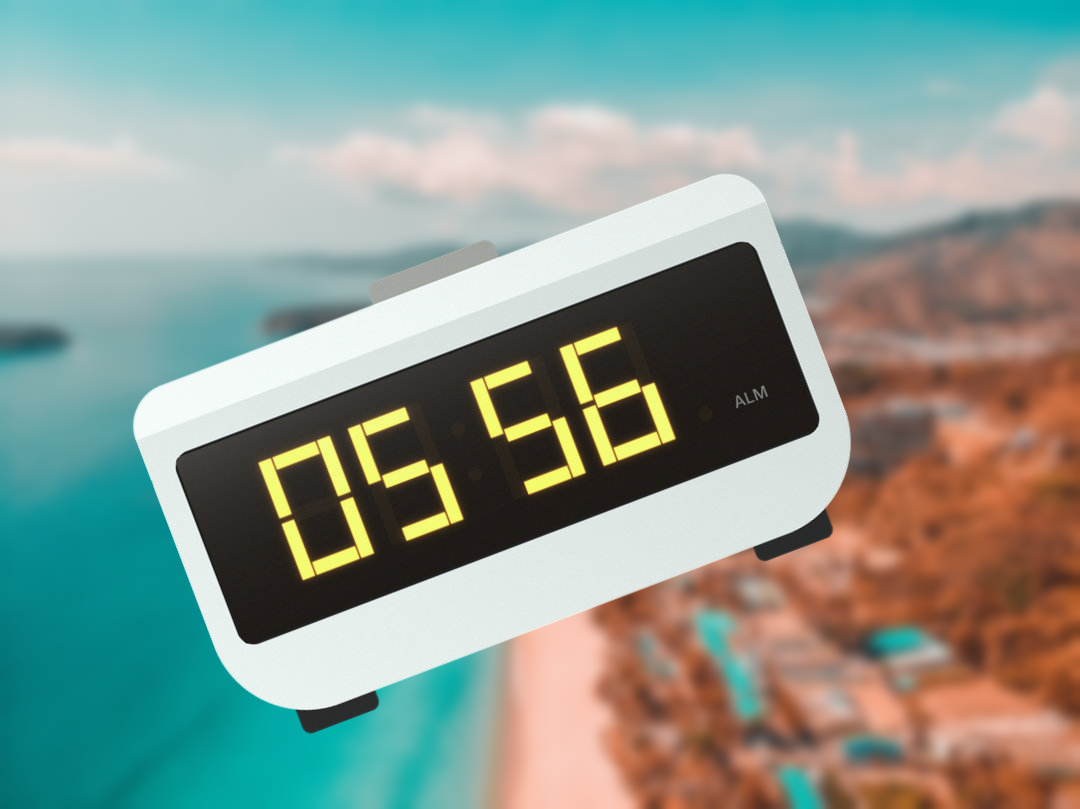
5:56
